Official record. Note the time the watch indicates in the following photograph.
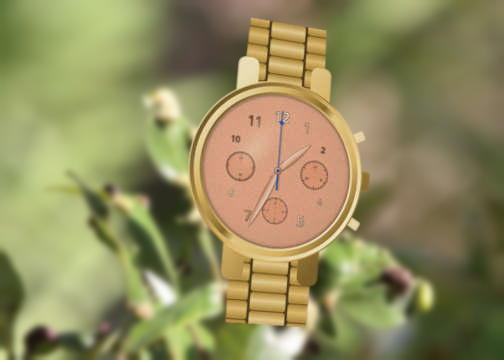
1:34
